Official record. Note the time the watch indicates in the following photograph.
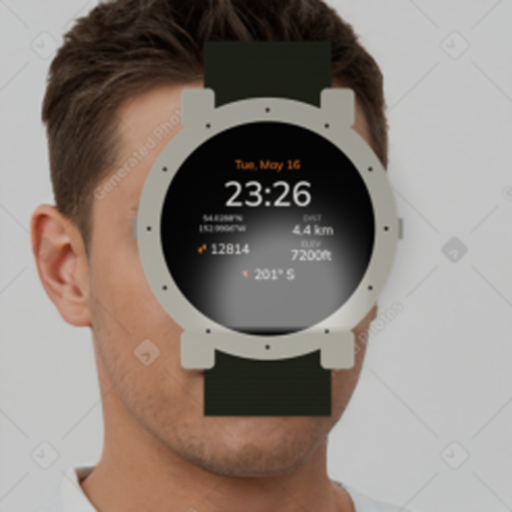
23:26
